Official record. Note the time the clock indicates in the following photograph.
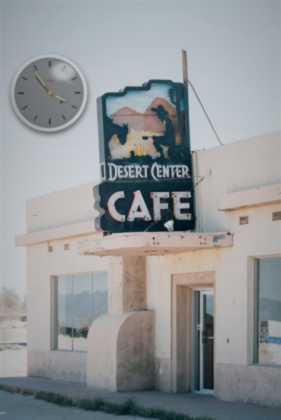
3:54
